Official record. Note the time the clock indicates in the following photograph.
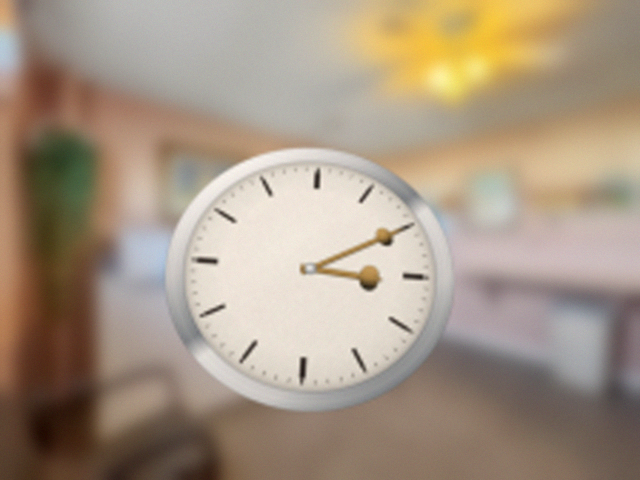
3:10
